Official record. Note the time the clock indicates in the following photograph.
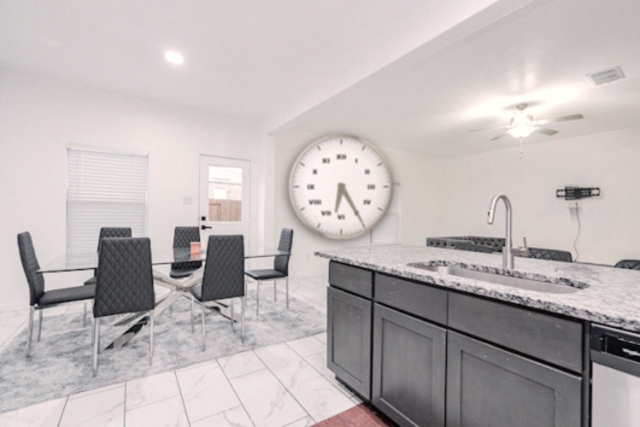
6:25
